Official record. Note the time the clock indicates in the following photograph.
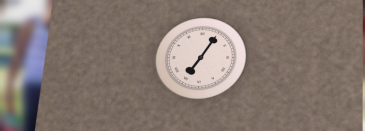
7:05
